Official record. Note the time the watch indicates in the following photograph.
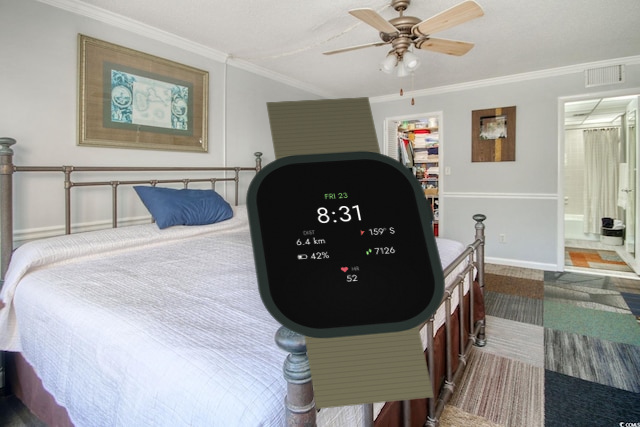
8:31
